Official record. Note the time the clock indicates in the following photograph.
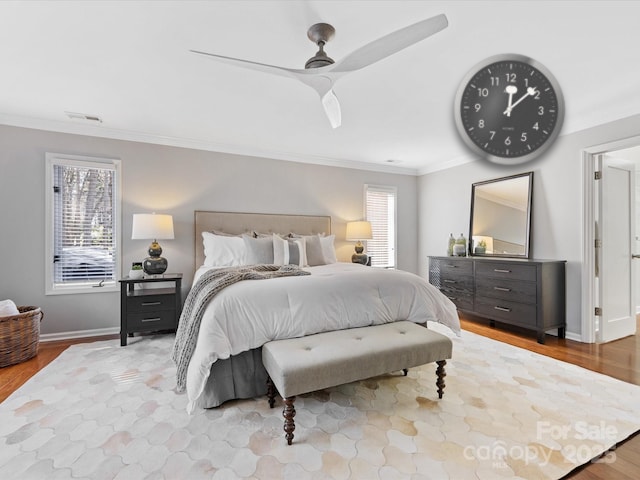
12:08
